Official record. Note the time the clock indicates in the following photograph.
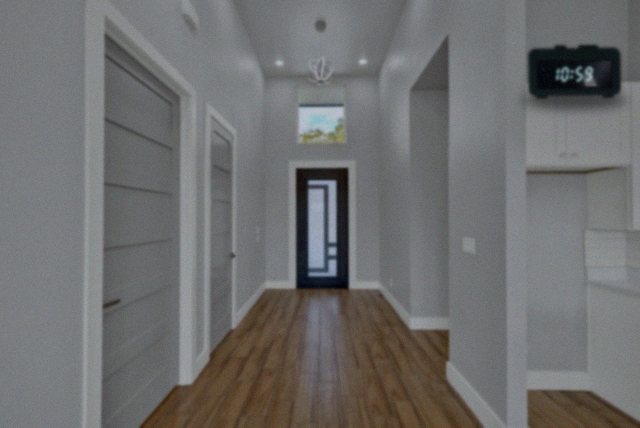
10:59
